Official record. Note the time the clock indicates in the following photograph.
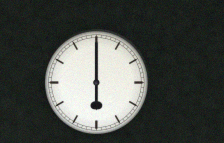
6:00
